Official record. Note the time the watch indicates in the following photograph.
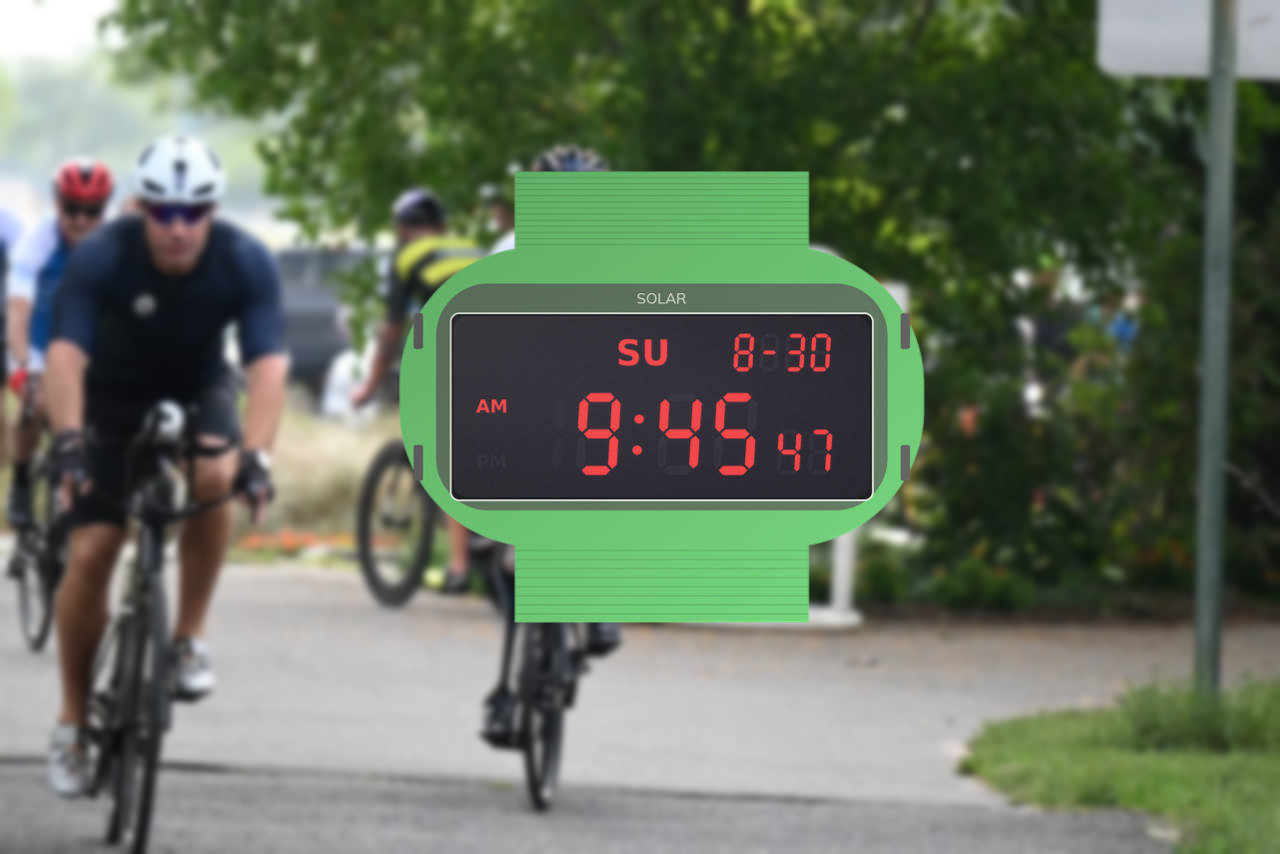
9:45:47
